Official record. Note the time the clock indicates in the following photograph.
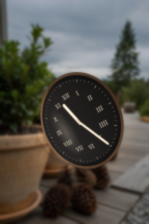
11:25
